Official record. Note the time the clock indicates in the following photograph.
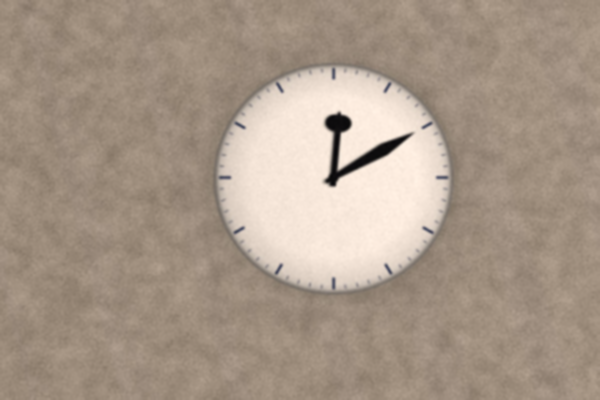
12:10
